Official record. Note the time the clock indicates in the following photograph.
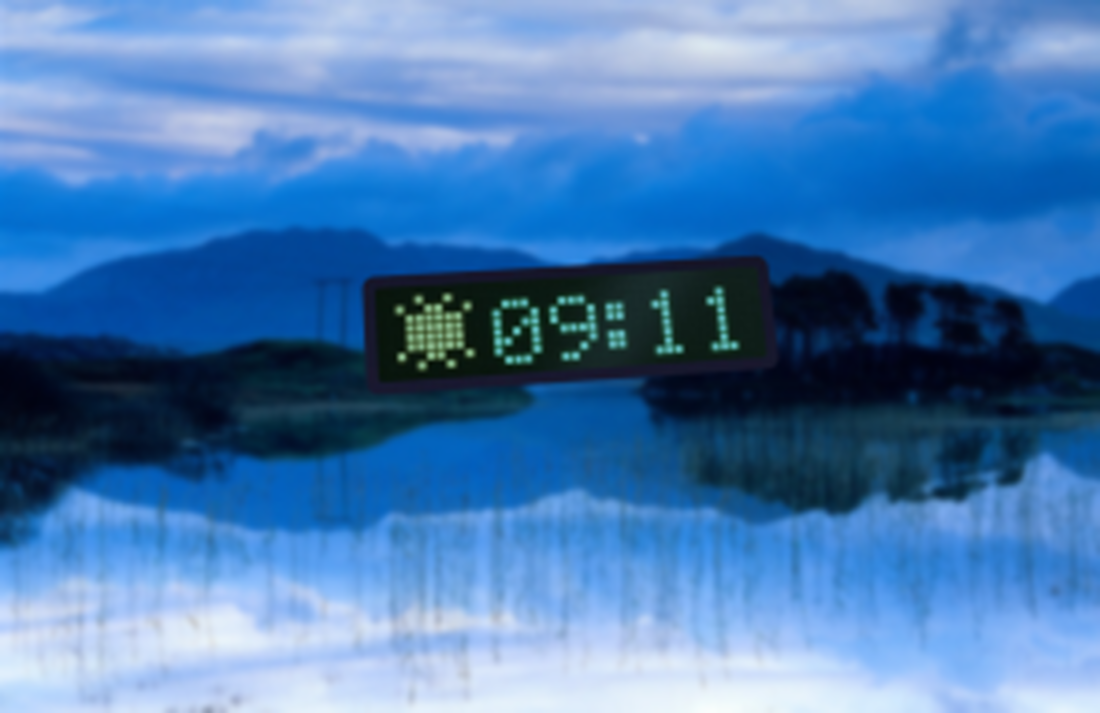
9:11
